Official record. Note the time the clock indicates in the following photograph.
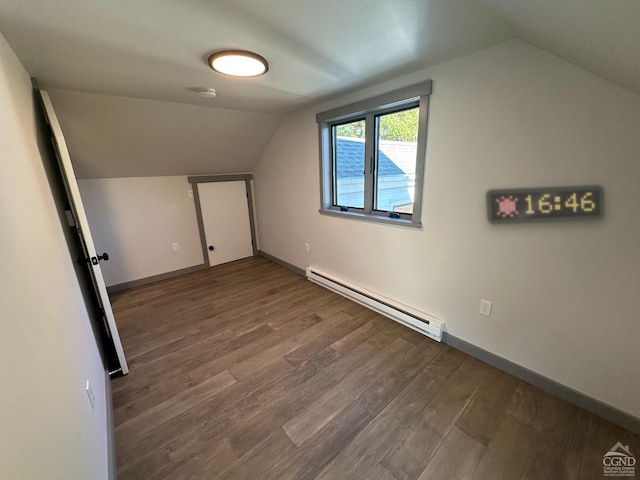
16:46
